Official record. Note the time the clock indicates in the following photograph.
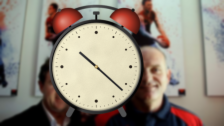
10:22
